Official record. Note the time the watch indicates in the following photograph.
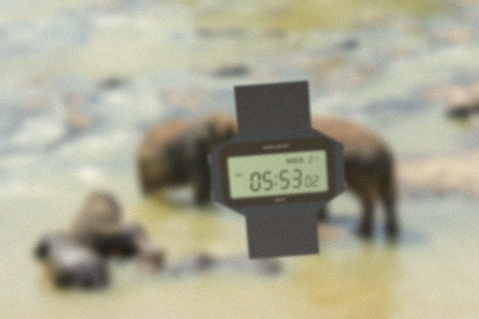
5:53
